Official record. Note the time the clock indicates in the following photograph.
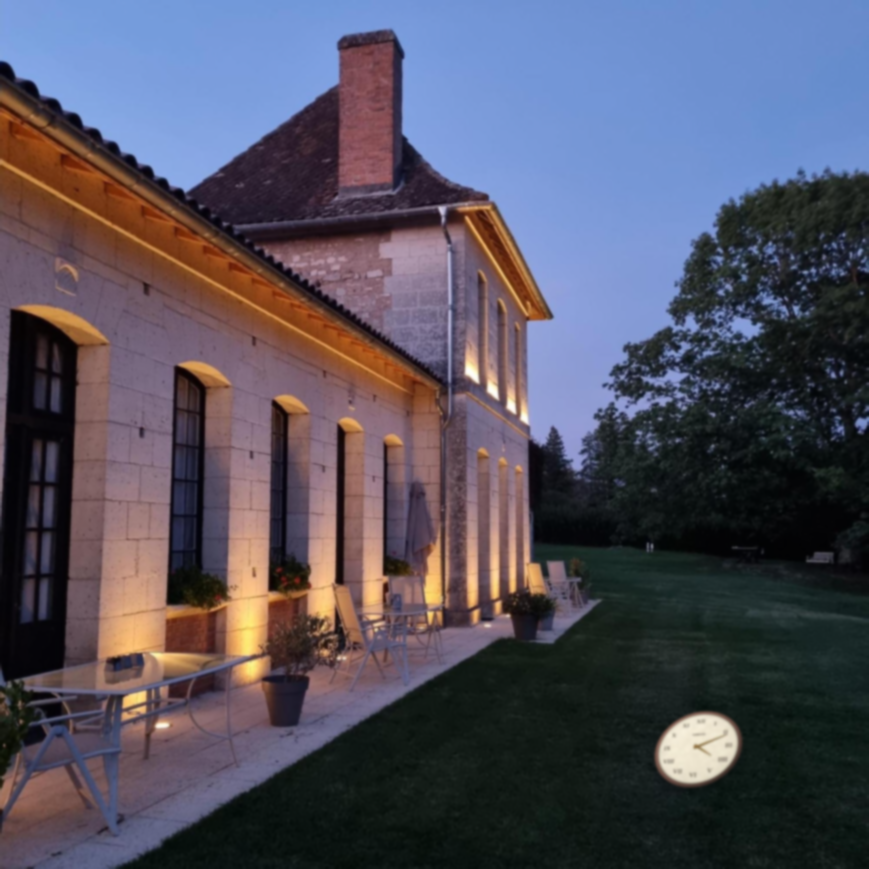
4:11
